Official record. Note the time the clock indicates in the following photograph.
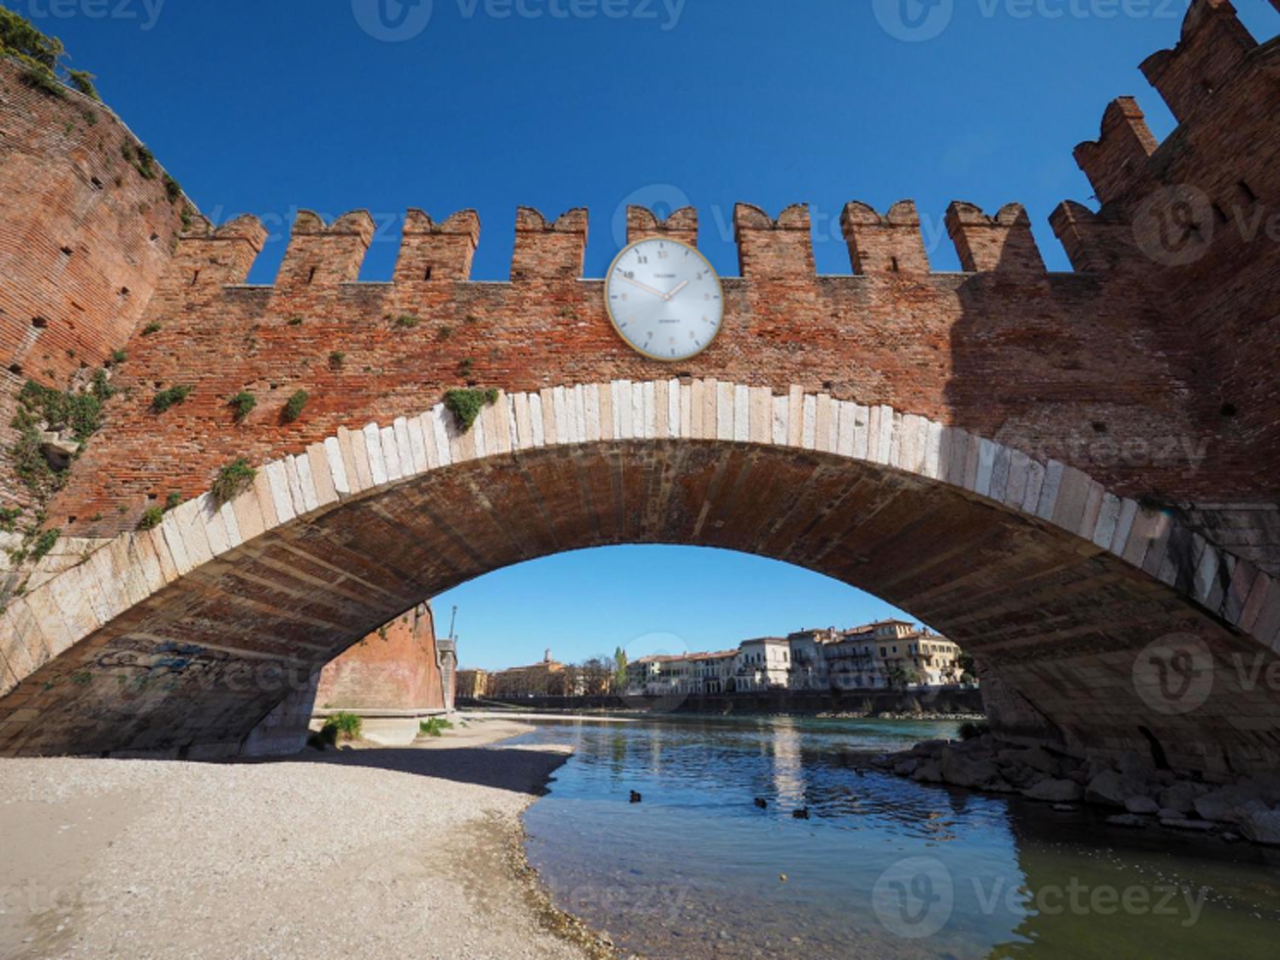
1:49
